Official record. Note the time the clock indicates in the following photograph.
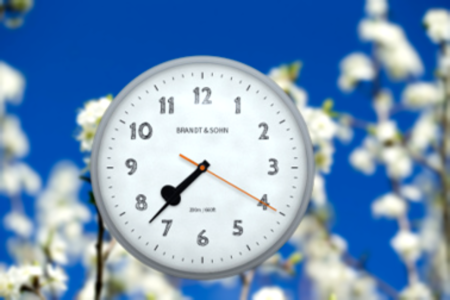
7:37:20
